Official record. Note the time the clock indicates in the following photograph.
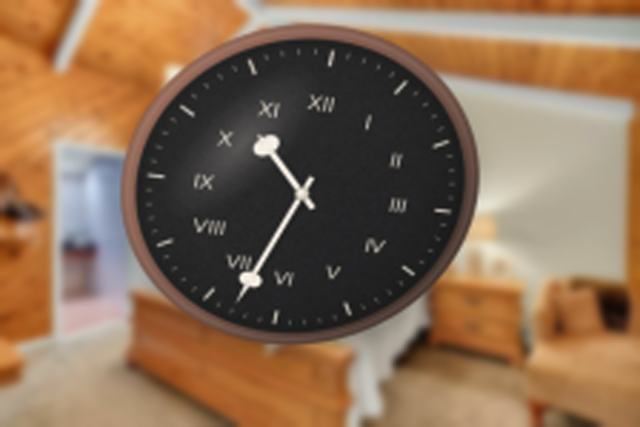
10:33
